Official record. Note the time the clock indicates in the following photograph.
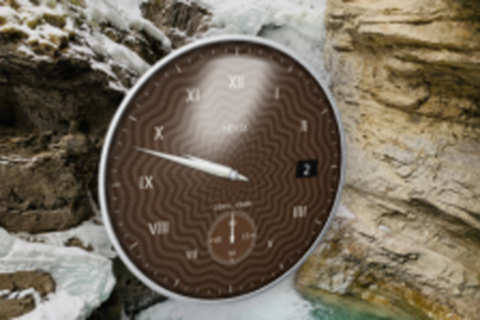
9:48
